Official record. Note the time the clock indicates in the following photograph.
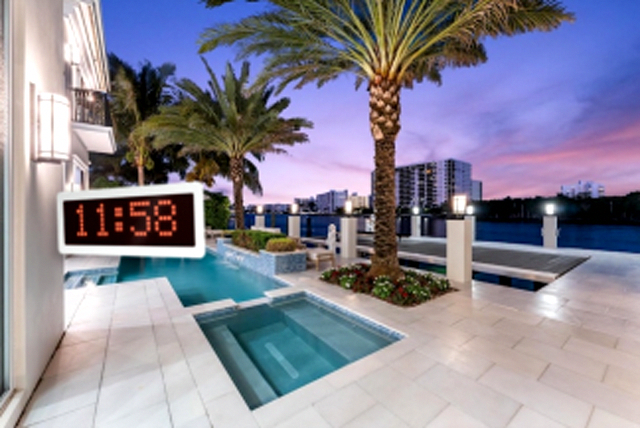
11:58
